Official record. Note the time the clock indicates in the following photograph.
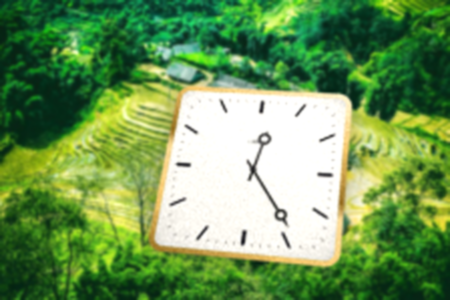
12:24
